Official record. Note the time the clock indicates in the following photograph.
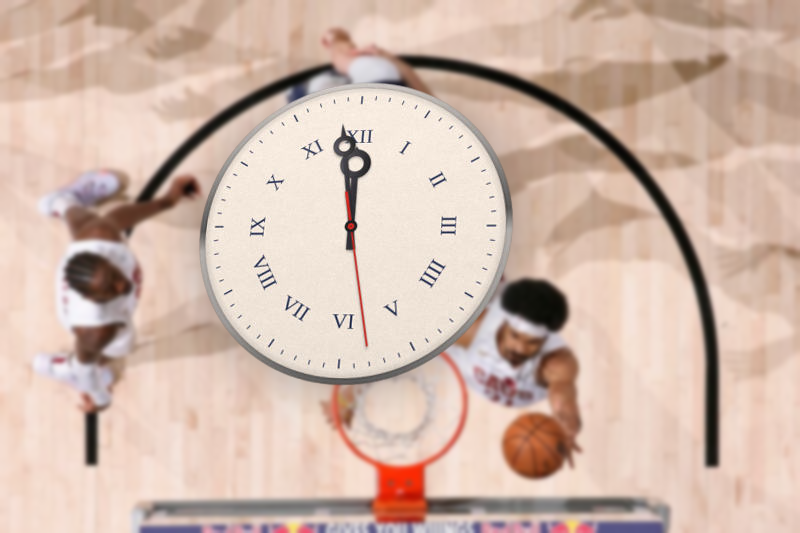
11:58:28
